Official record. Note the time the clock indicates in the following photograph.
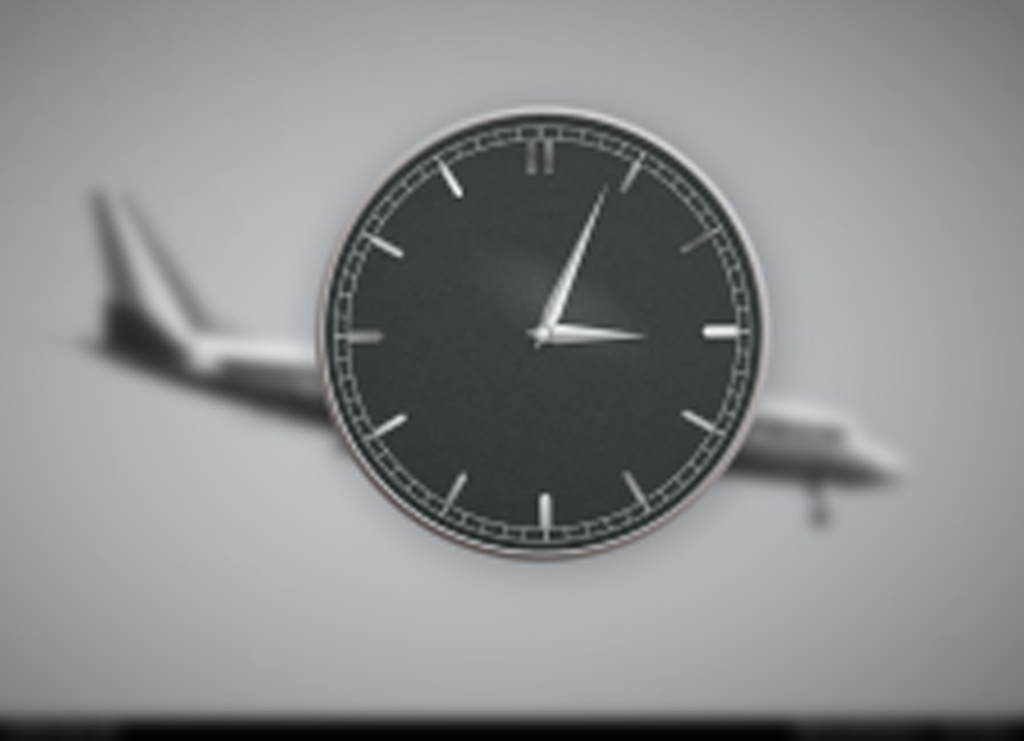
3:04
